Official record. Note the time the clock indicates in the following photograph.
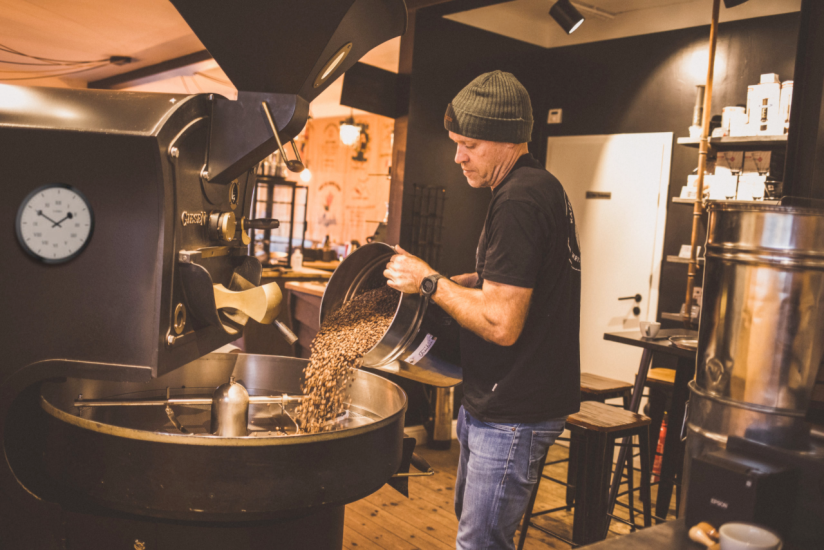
1:50
